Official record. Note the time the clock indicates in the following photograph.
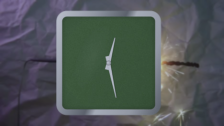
12:28
